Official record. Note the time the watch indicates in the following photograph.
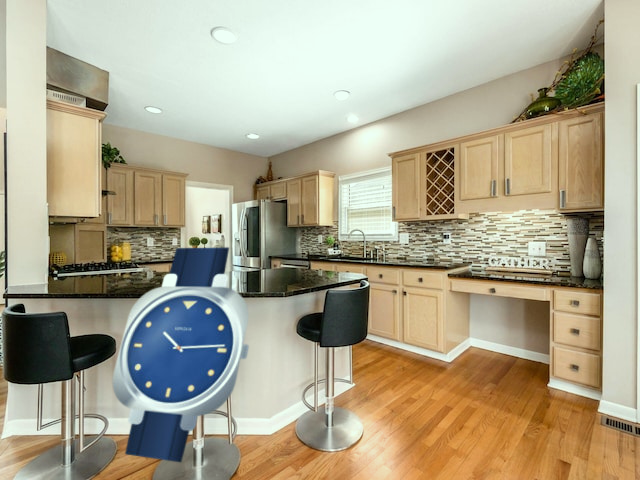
10:14
